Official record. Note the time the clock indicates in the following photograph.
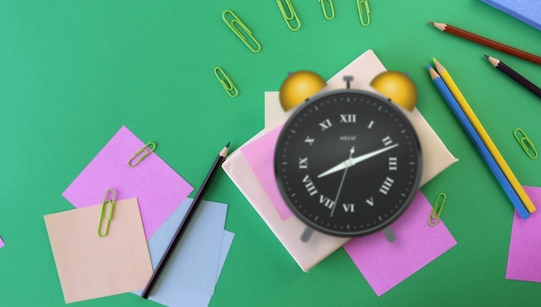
8:11:33
